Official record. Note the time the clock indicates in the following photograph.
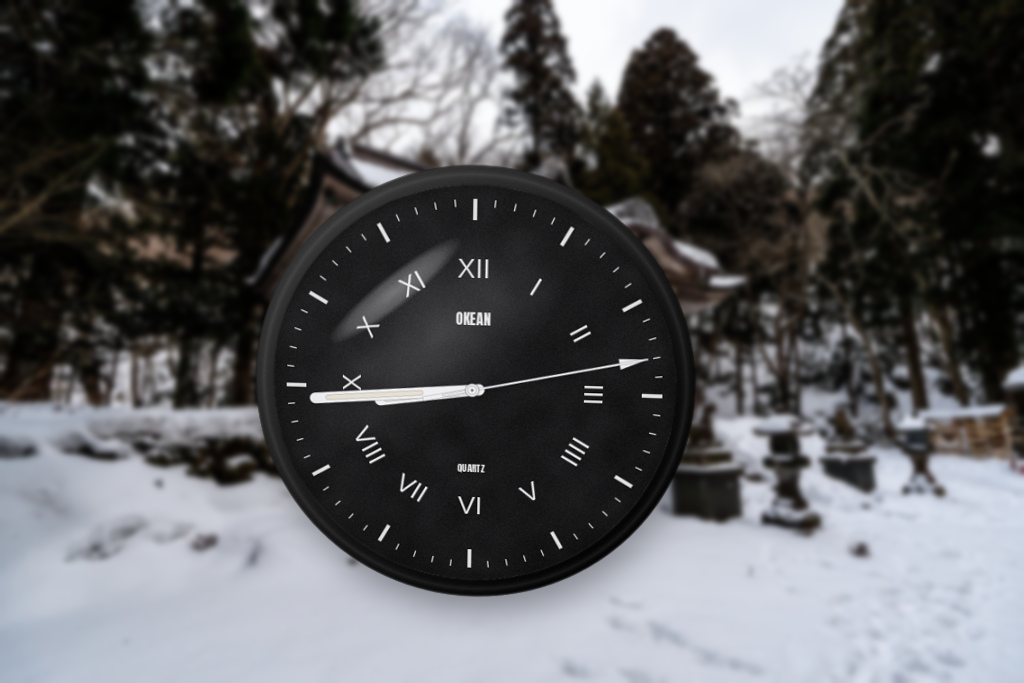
8:44:13
